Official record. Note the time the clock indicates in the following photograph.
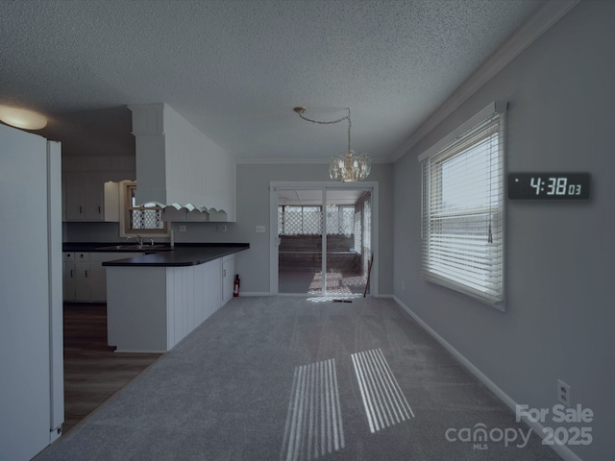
4:38:03
